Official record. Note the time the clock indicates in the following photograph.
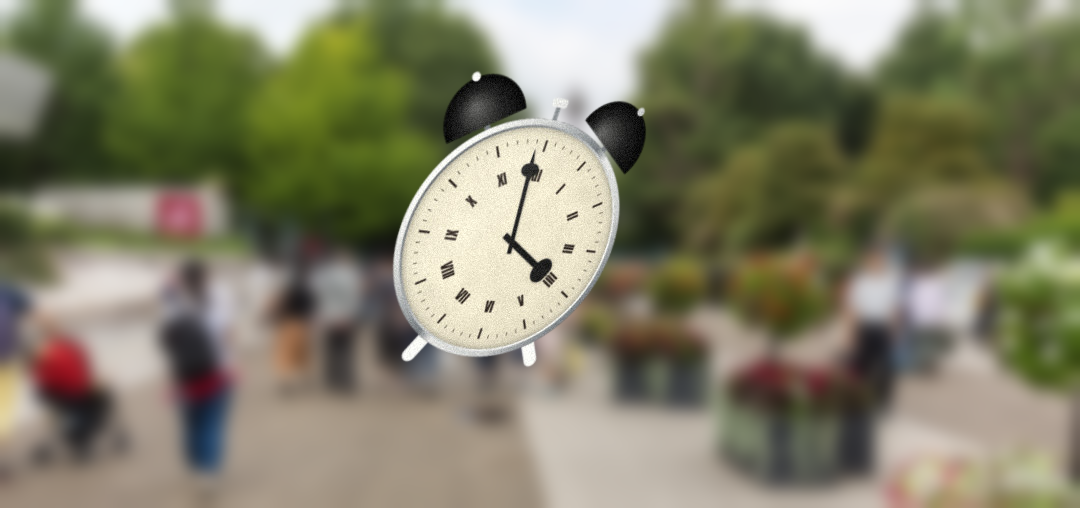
3:59
